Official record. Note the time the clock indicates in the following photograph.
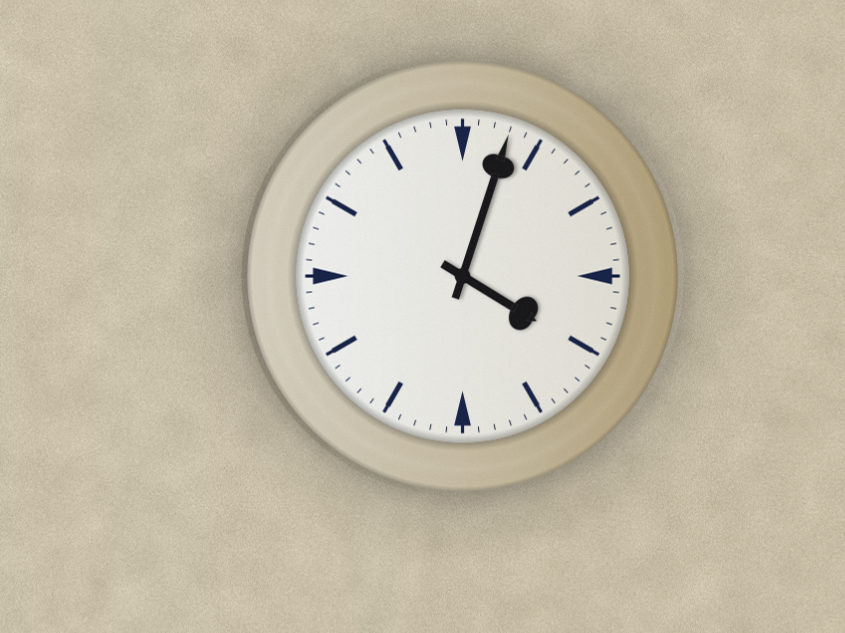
4:03
